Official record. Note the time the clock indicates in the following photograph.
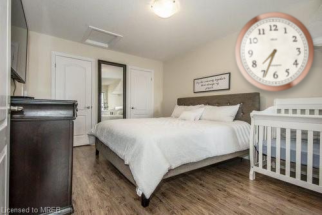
7:34
